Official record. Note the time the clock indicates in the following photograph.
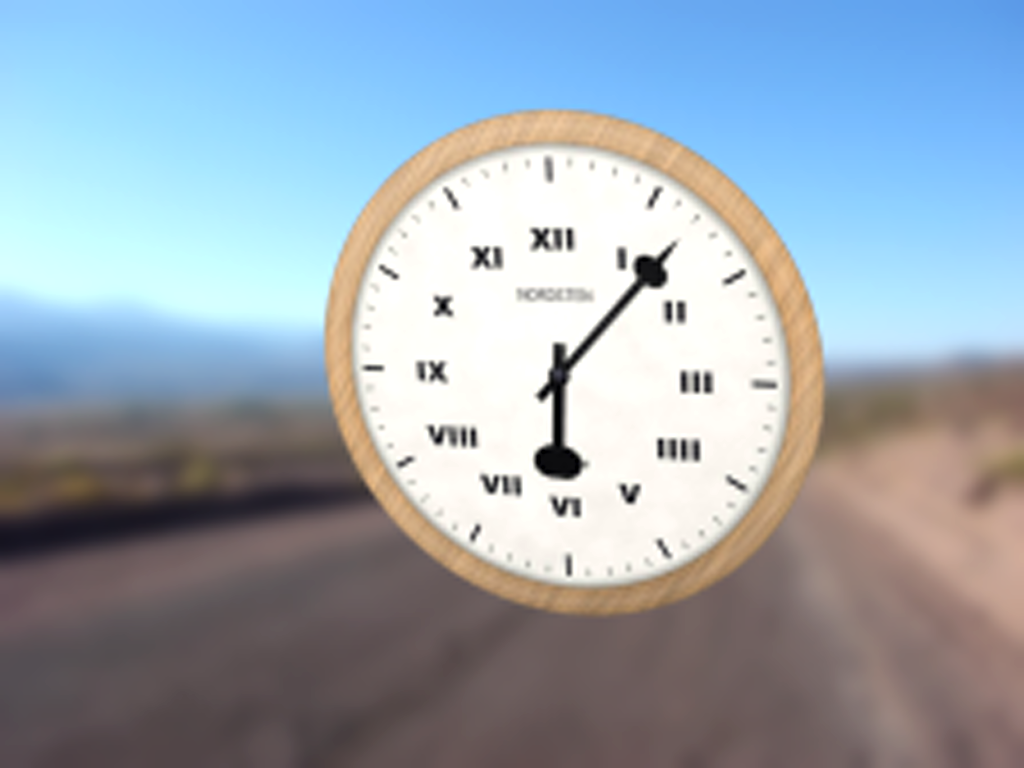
6:07
